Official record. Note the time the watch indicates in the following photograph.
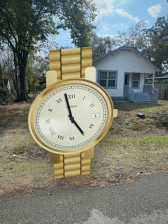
4:58
